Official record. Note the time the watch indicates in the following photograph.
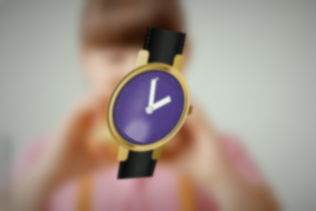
1:59
